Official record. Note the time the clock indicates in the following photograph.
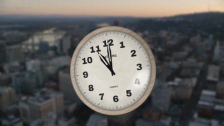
11:00
